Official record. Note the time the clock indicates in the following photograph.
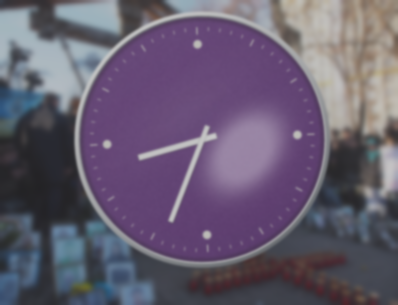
8:34
